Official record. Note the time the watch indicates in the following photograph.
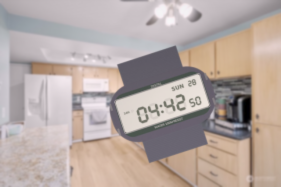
4:42:50
